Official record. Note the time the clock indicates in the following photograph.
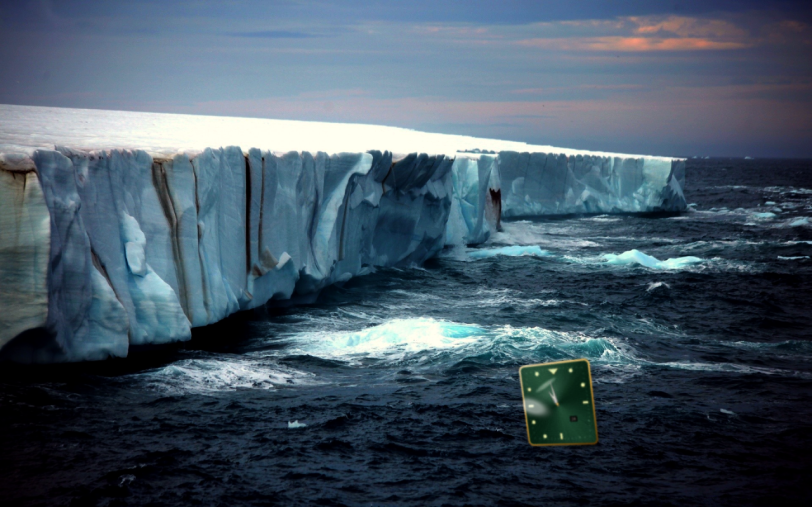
10:58
